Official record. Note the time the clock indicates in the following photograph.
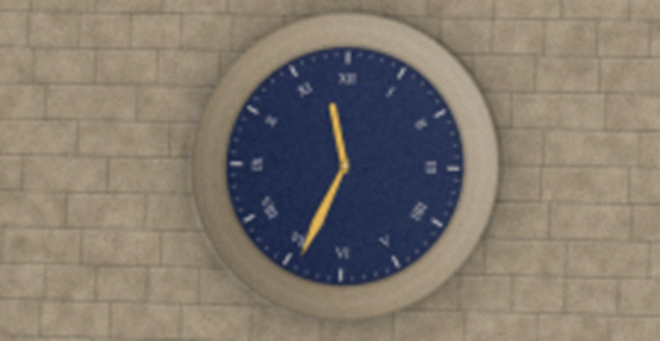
11:34
